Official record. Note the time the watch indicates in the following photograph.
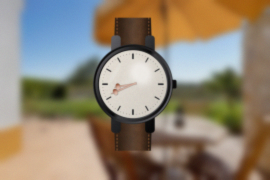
8:41
